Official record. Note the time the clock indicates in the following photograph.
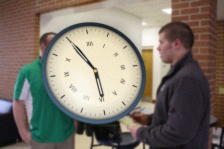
5:55
